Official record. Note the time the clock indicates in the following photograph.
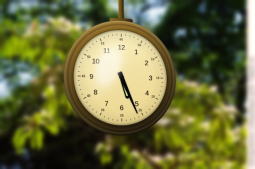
5:26
